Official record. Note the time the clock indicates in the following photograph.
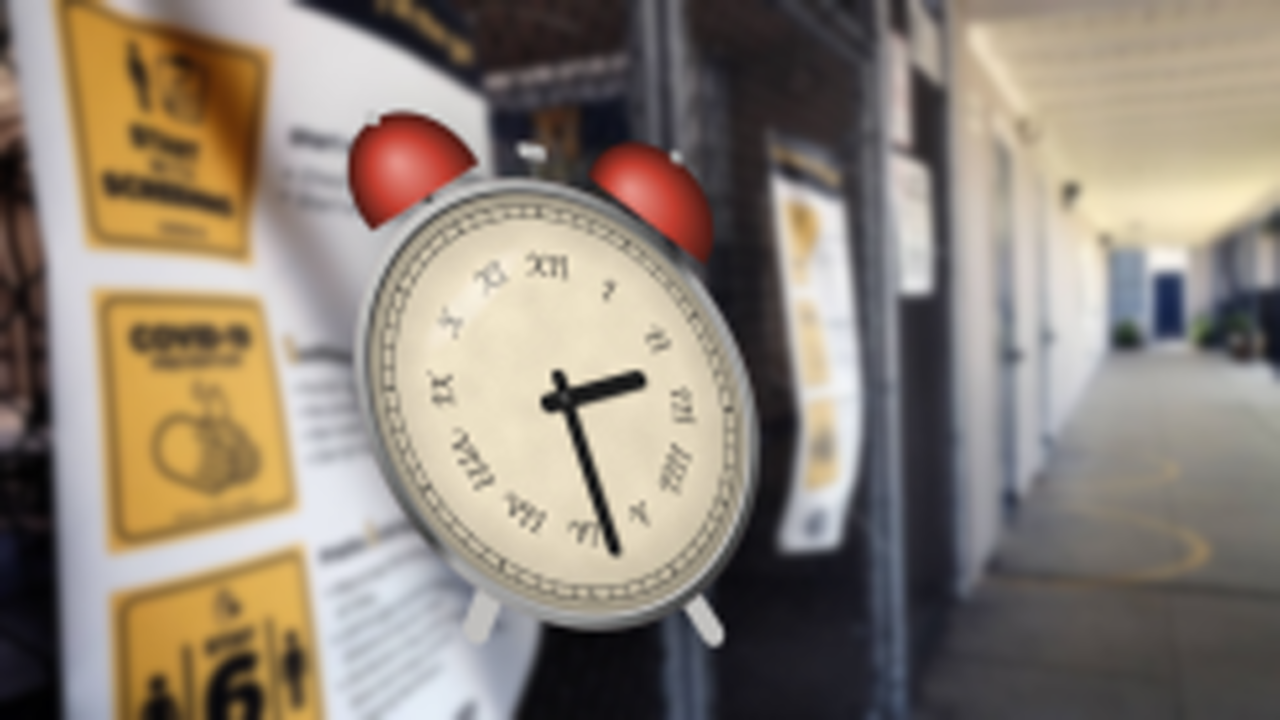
2:28
